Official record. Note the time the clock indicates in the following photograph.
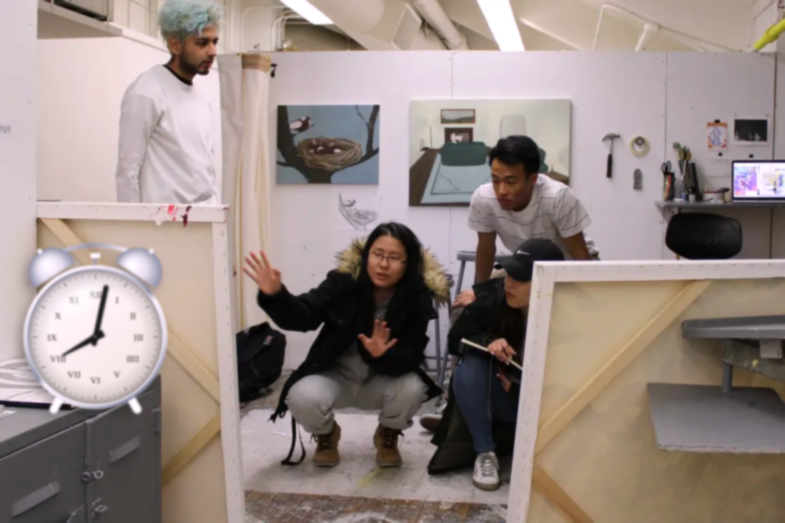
8:02
